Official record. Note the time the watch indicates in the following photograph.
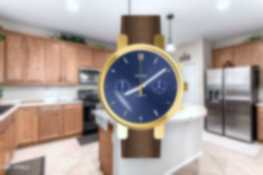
8:09
